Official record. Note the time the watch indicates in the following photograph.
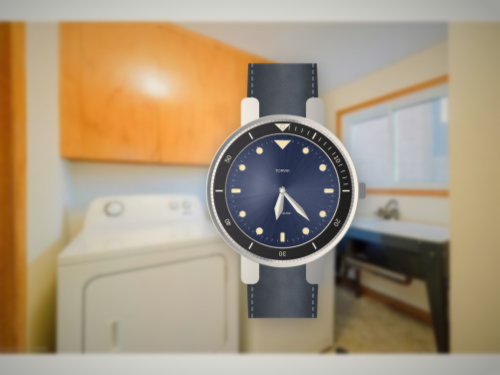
6:23
